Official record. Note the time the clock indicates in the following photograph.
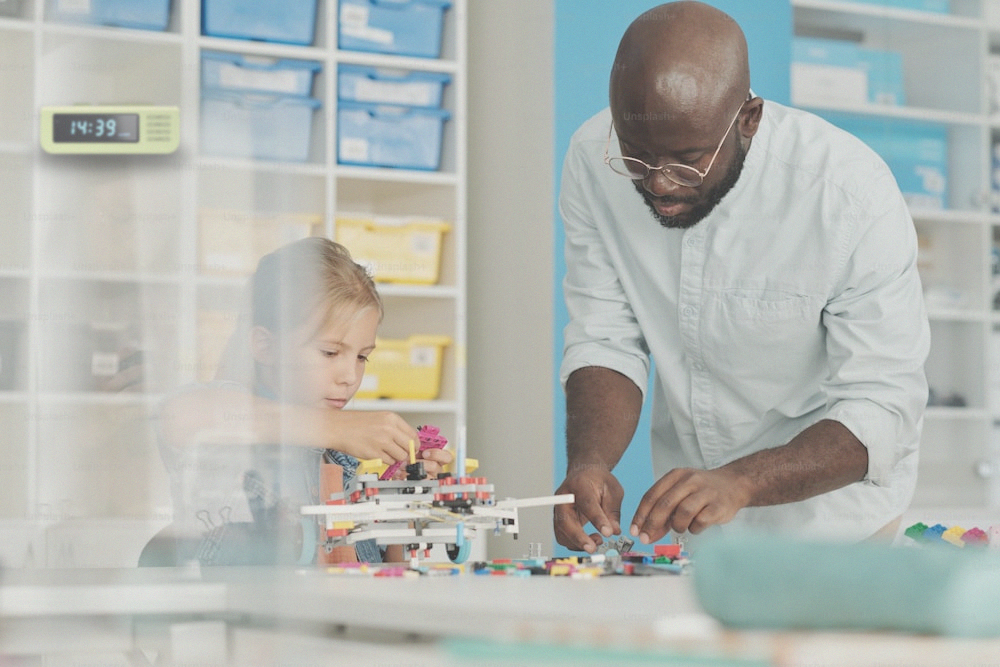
14:39
